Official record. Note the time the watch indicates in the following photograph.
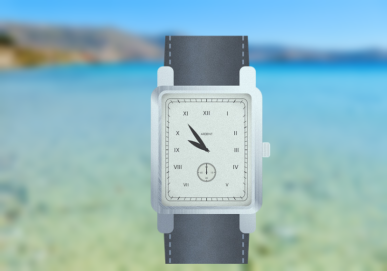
9:54
